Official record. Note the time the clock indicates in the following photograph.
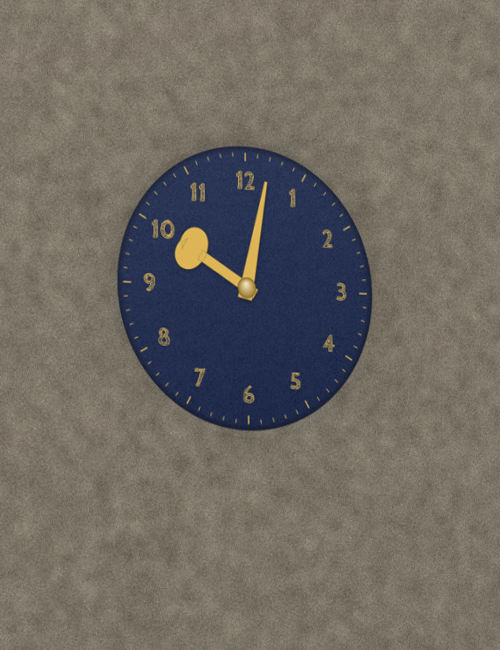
10:02
